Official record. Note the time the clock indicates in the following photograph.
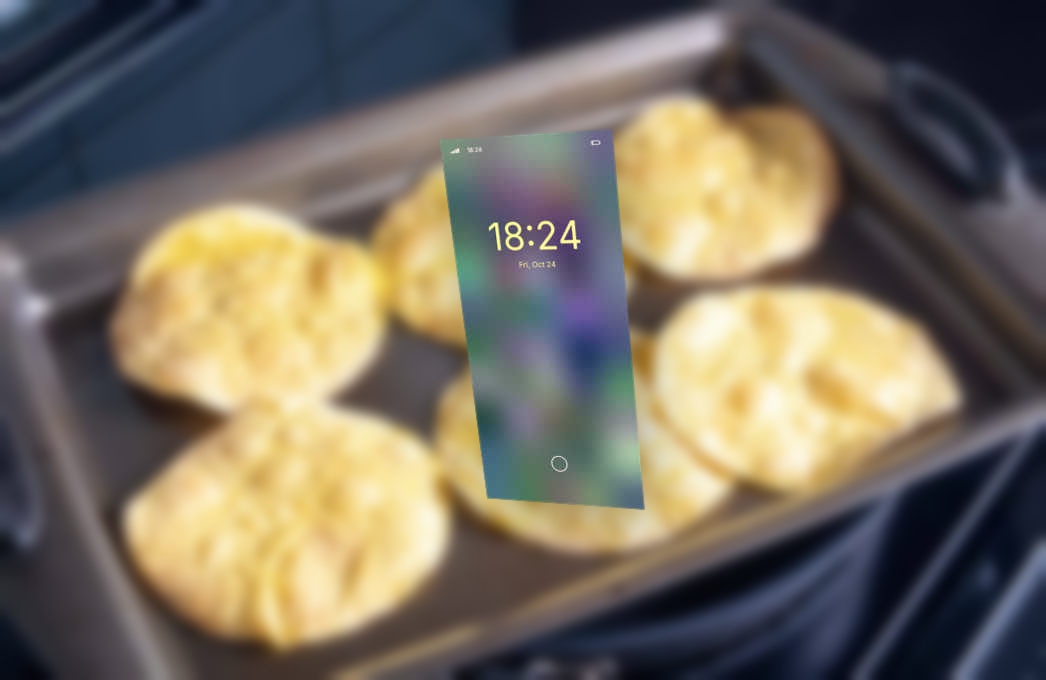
18:24
